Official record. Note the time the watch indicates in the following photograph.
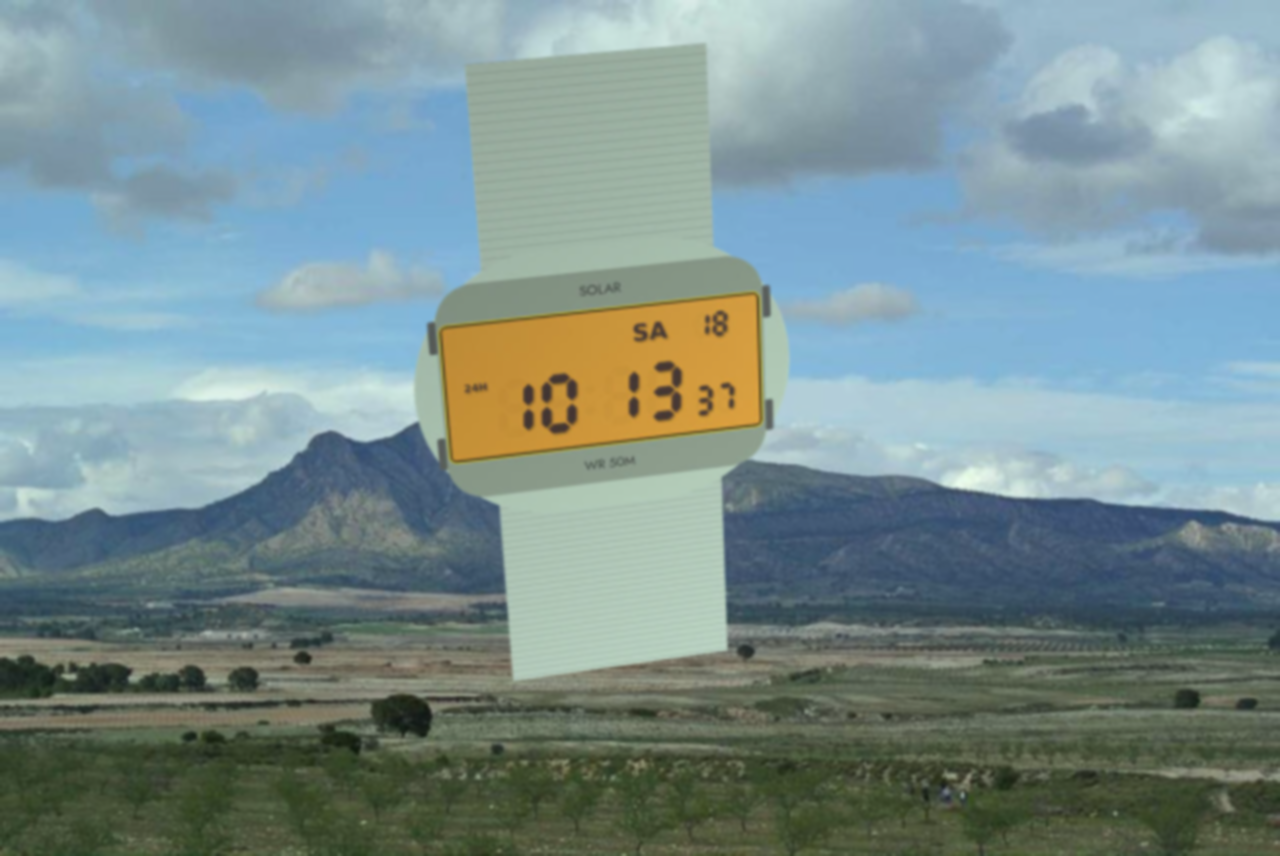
10:13:37
